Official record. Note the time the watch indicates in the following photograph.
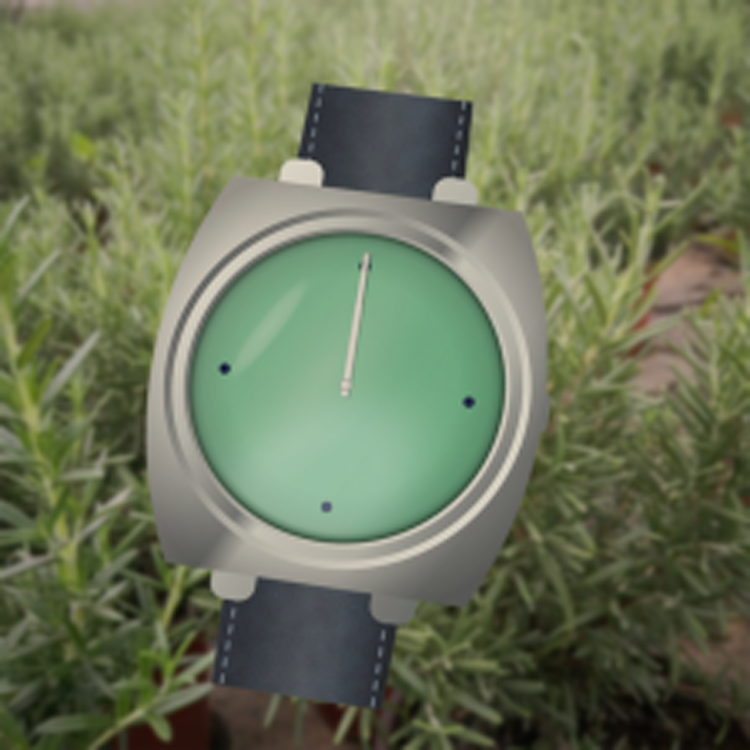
12:00
